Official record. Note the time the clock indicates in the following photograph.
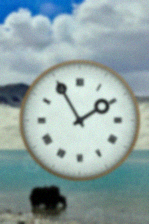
1:55
